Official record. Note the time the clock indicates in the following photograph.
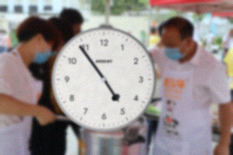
4:54
